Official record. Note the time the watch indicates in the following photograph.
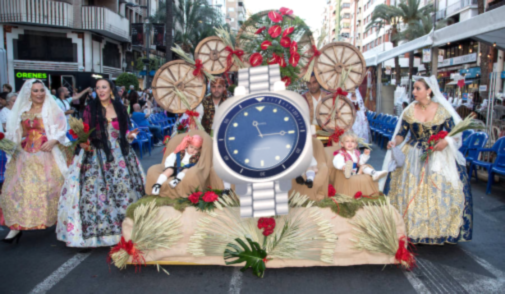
11:15
